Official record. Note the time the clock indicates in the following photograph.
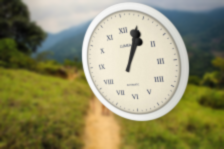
1:04
